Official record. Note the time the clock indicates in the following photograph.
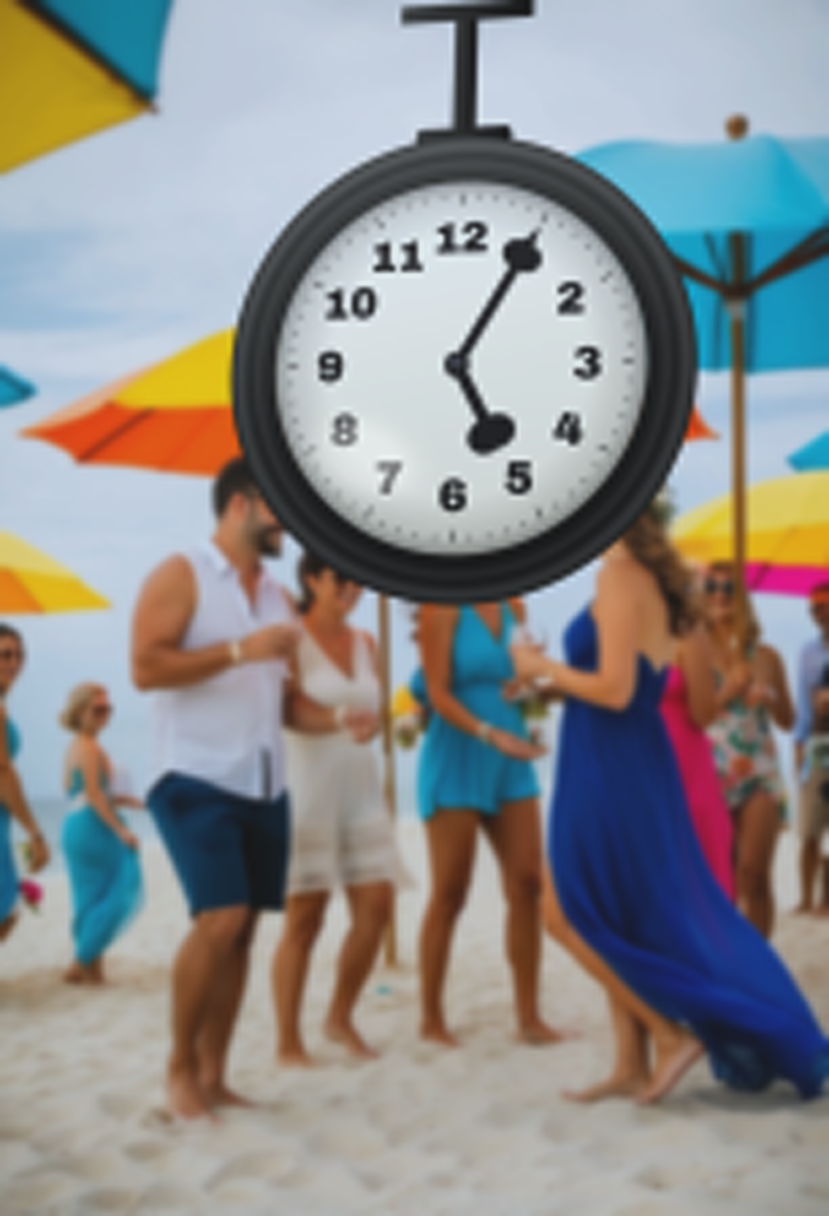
5:05
